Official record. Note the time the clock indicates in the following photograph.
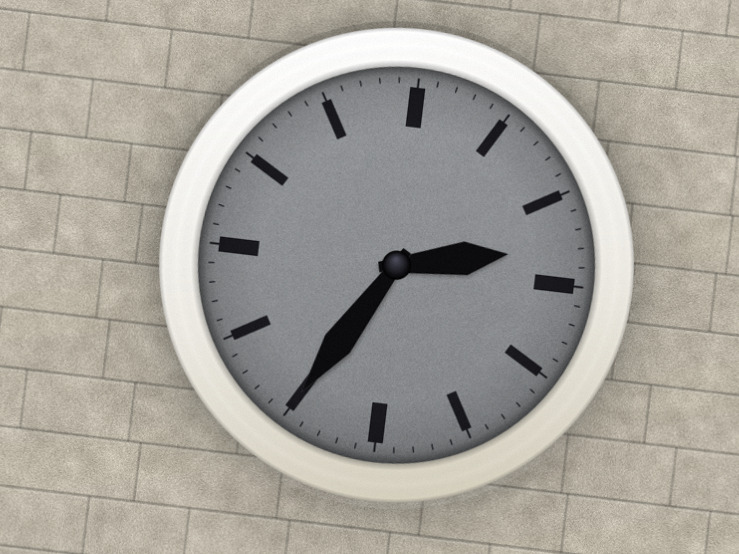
2:35
